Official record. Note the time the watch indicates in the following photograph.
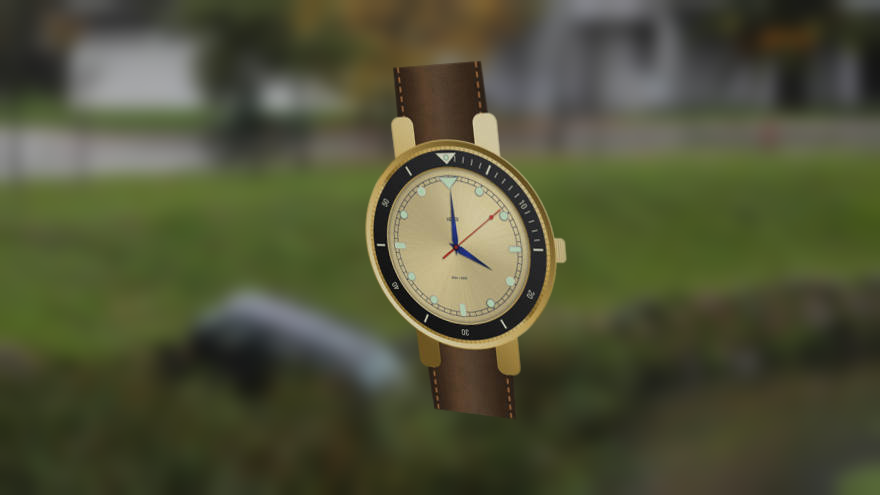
4:00:09
